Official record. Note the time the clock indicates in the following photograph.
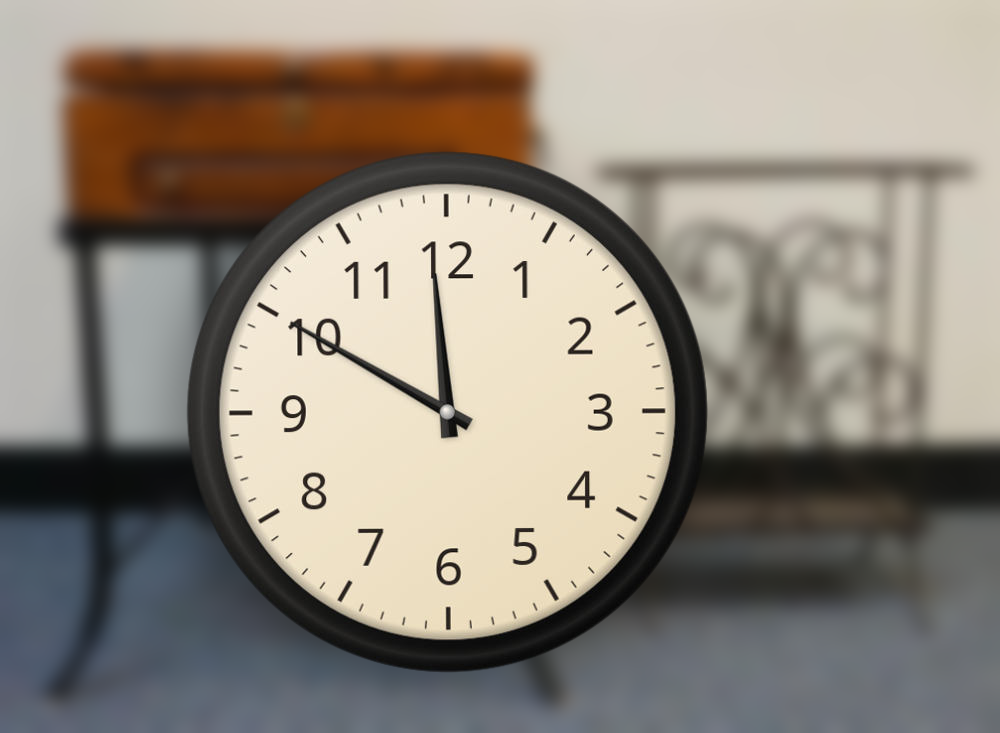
11:50
